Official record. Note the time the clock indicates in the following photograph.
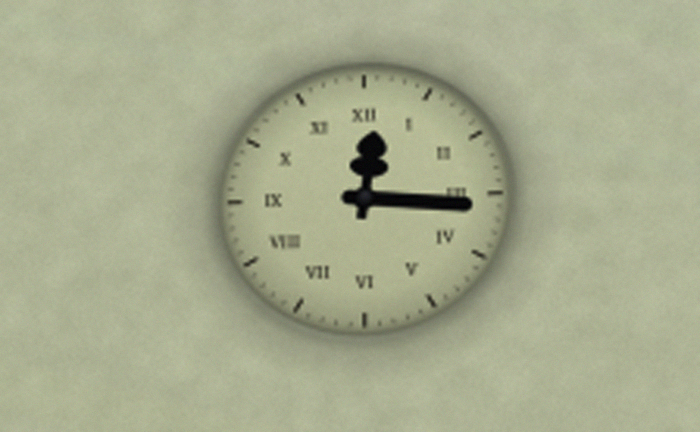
12:16
